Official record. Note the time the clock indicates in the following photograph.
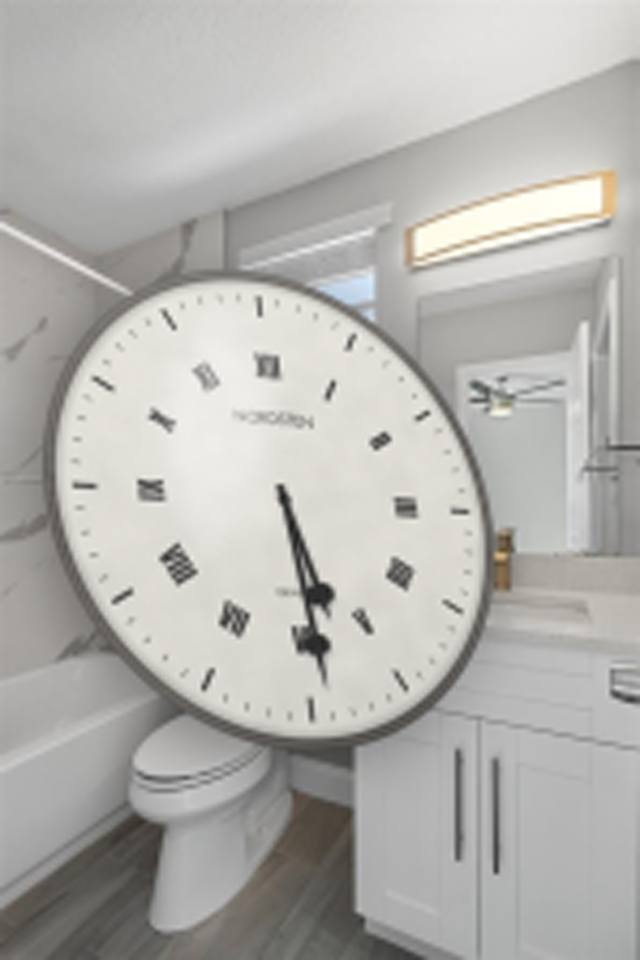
5:29
